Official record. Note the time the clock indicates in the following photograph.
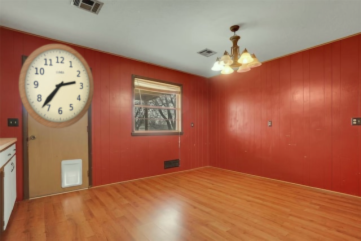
2:37
